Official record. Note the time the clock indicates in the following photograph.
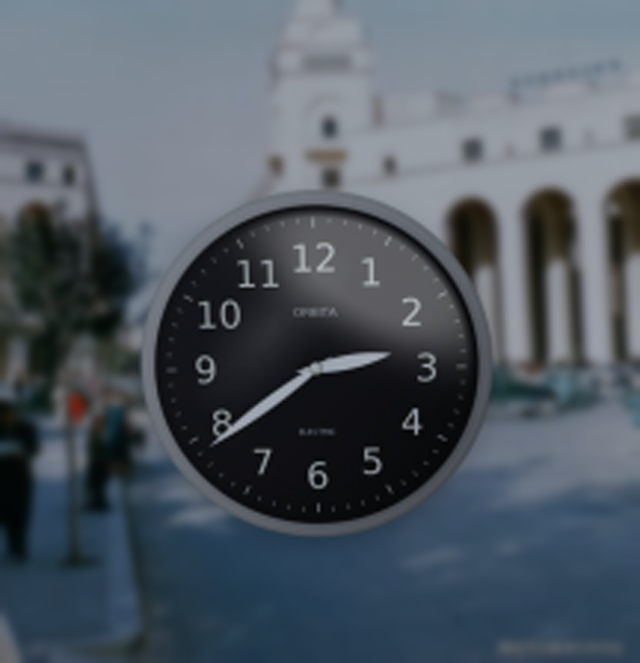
2:39
